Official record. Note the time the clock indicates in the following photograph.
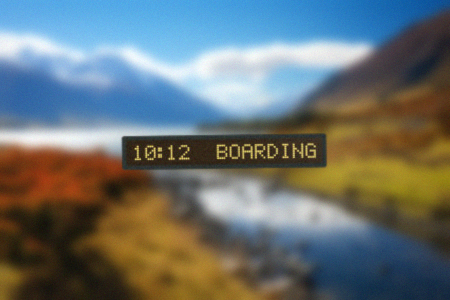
10:12
